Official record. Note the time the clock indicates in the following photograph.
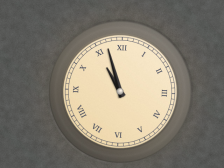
10:57
